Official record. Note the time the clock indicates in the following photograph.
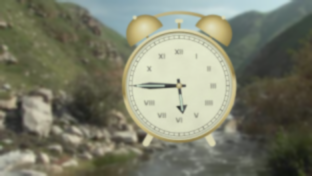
5:45
